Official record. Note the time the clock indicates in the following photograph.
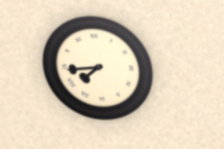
7:44
